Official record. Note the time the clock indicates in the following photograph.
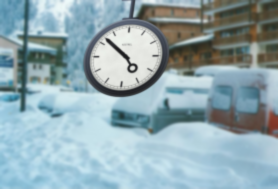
4:52
